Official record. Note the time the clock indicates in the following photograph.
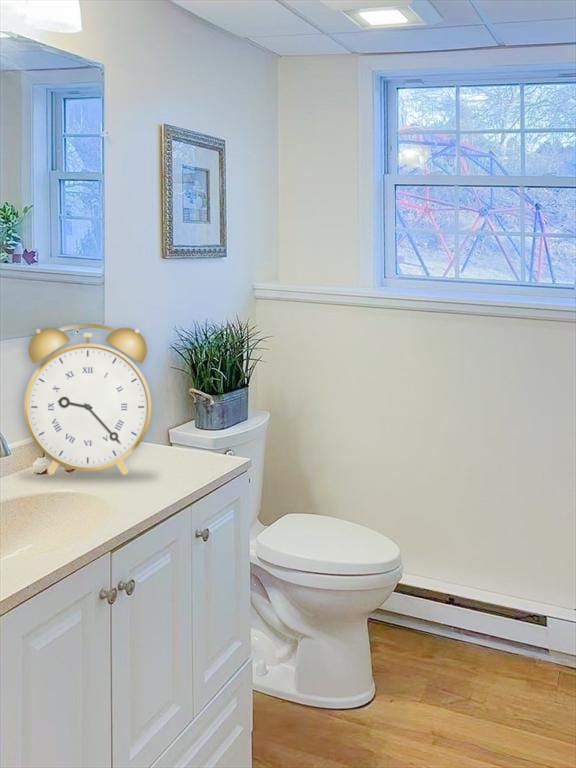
9:23
